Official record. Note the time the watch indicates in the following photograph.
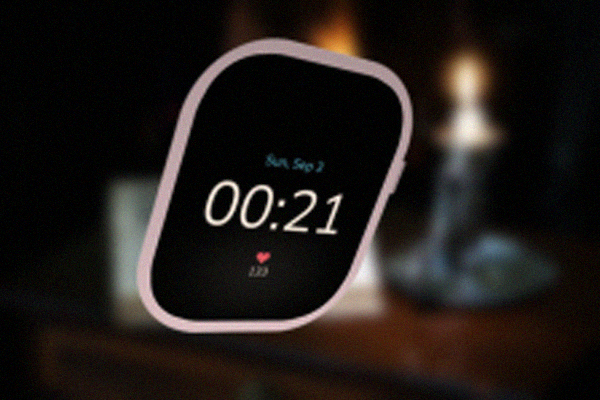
0:21
